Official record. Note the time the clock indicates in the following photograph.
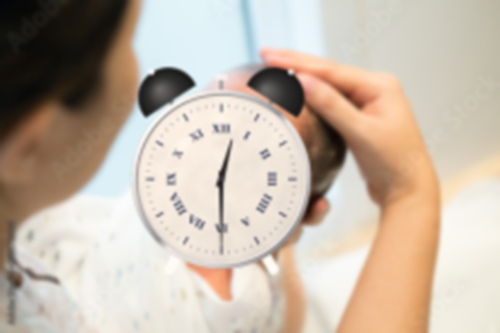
12:30
